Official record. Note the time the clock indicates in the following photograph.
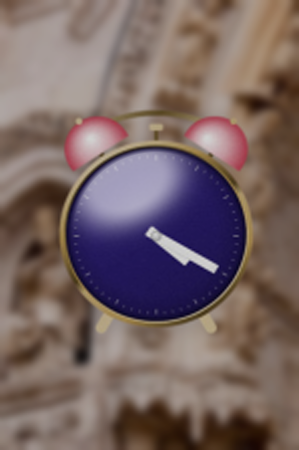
4:20
